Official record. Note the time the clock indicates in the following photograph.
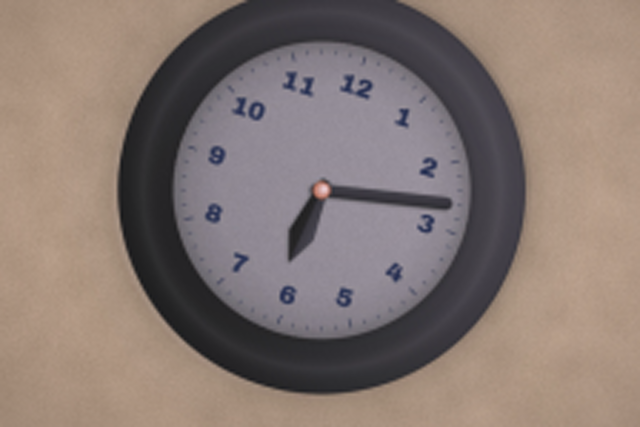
6:13
